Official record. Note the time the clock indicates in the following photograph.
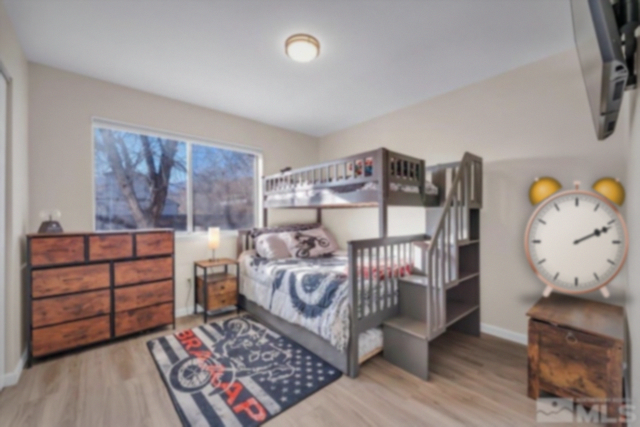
2:11
